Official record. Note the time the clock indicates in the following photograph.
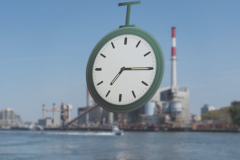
7:15
